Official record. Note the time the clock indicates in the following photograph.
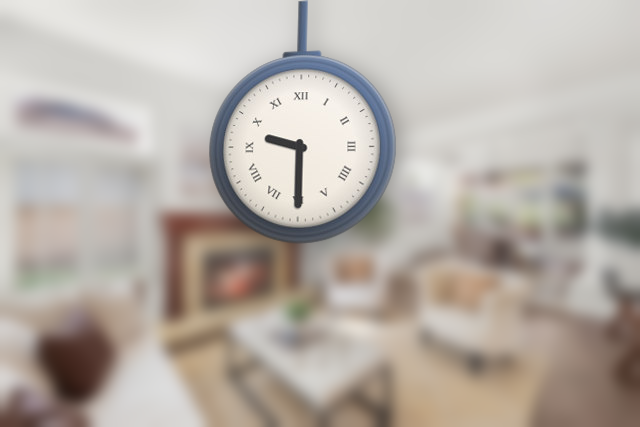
9:30
